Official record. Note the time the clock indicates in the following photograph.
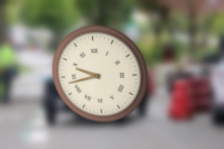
9:43
